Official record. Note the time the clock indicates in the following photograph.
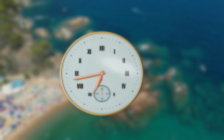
6:43
